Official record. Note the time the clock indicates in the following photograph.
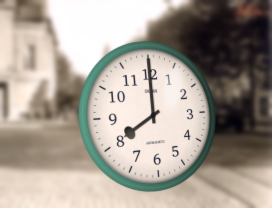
8:00
